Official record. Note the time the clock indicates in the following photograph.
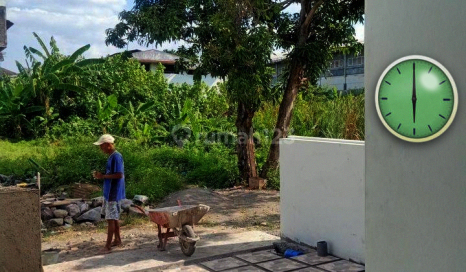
6:00
